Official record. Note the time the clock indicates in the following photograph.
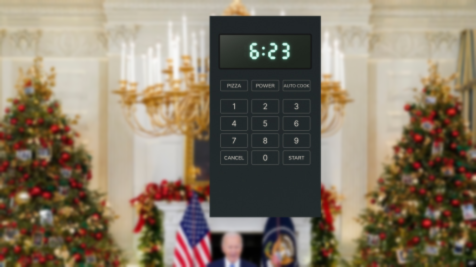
6:23
